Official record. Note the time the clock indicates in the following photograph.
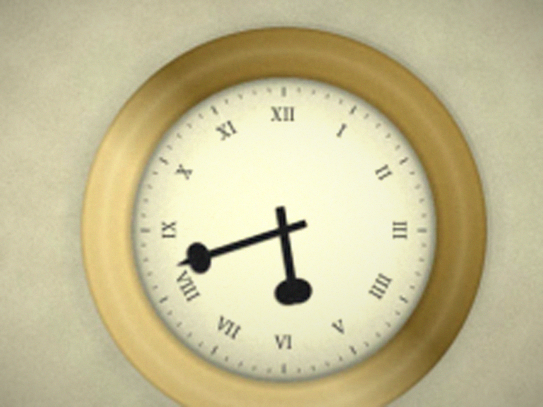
5:42
